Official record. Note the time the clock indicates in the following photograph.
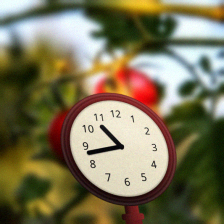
10:43
